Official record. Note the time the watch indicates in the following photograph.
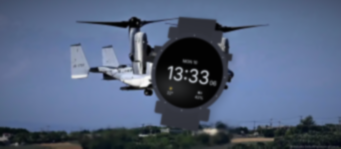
13:33
